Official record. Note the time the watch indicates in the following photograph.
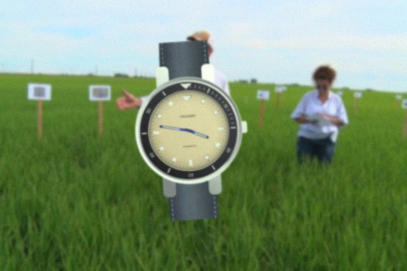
3:47
